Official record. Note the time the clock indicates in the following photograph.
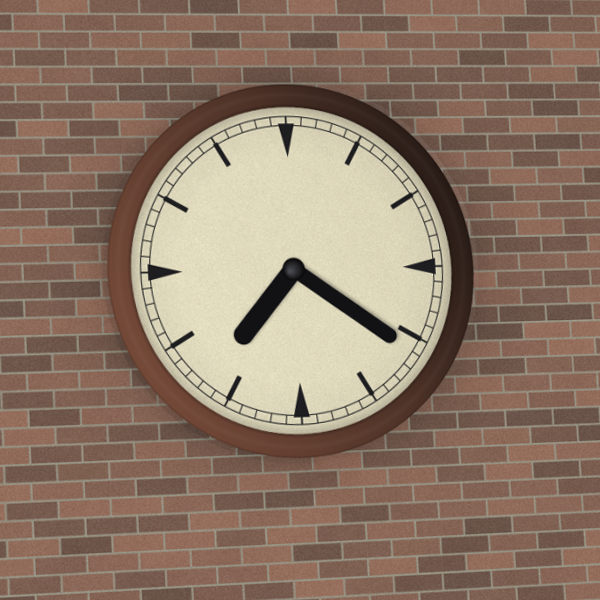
7:21
